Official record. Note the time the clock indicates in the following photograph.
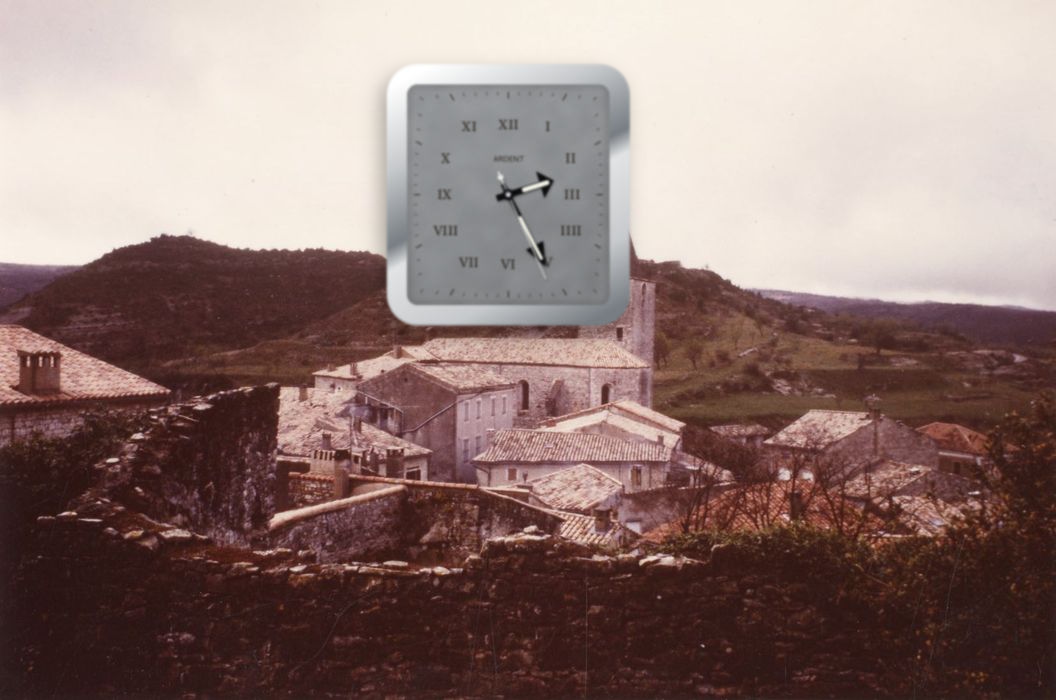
2:25:26
